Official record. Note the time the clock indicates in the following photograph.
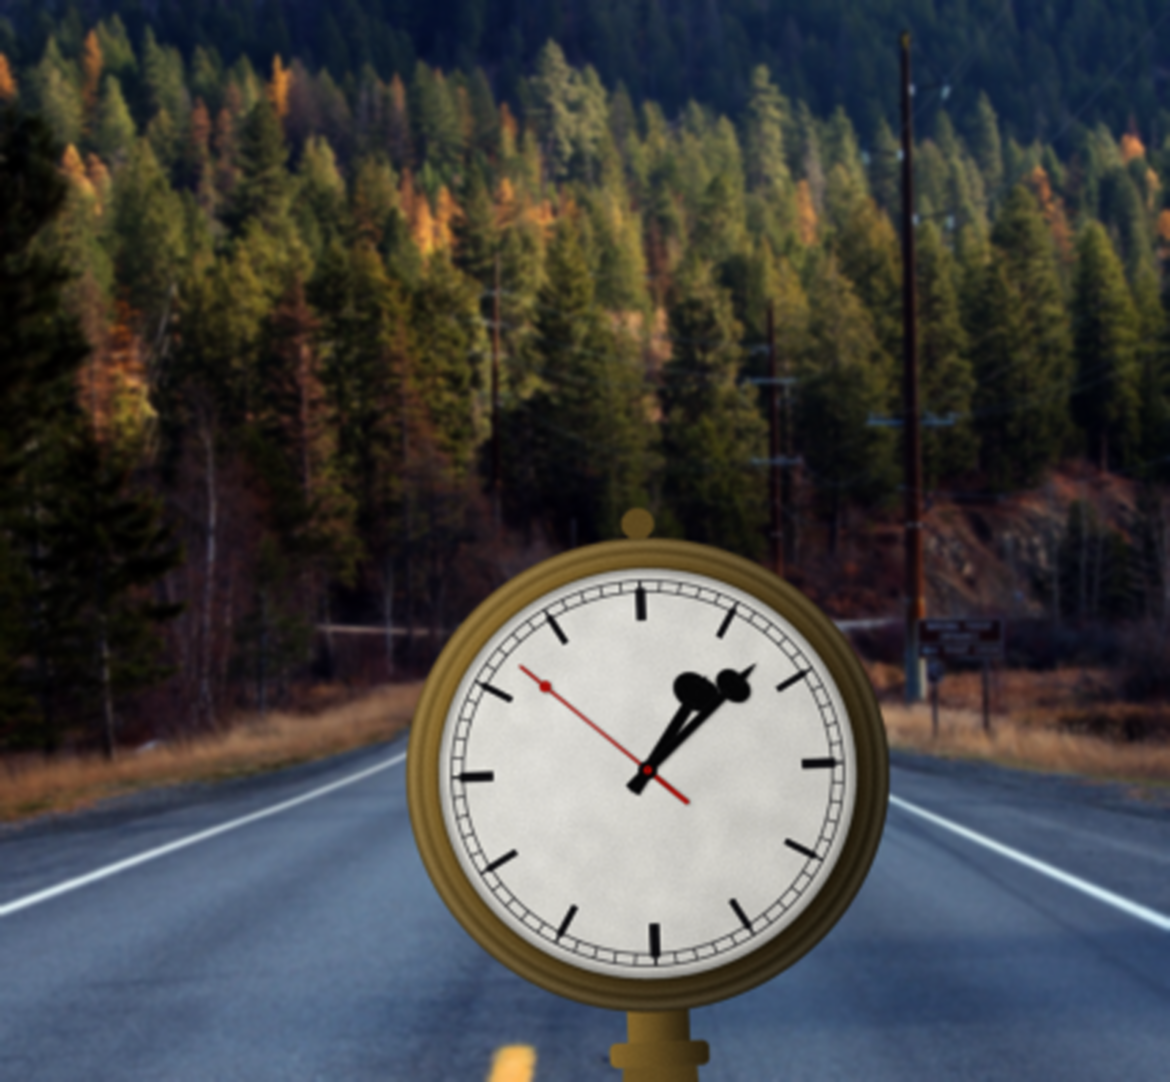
1:07:52
